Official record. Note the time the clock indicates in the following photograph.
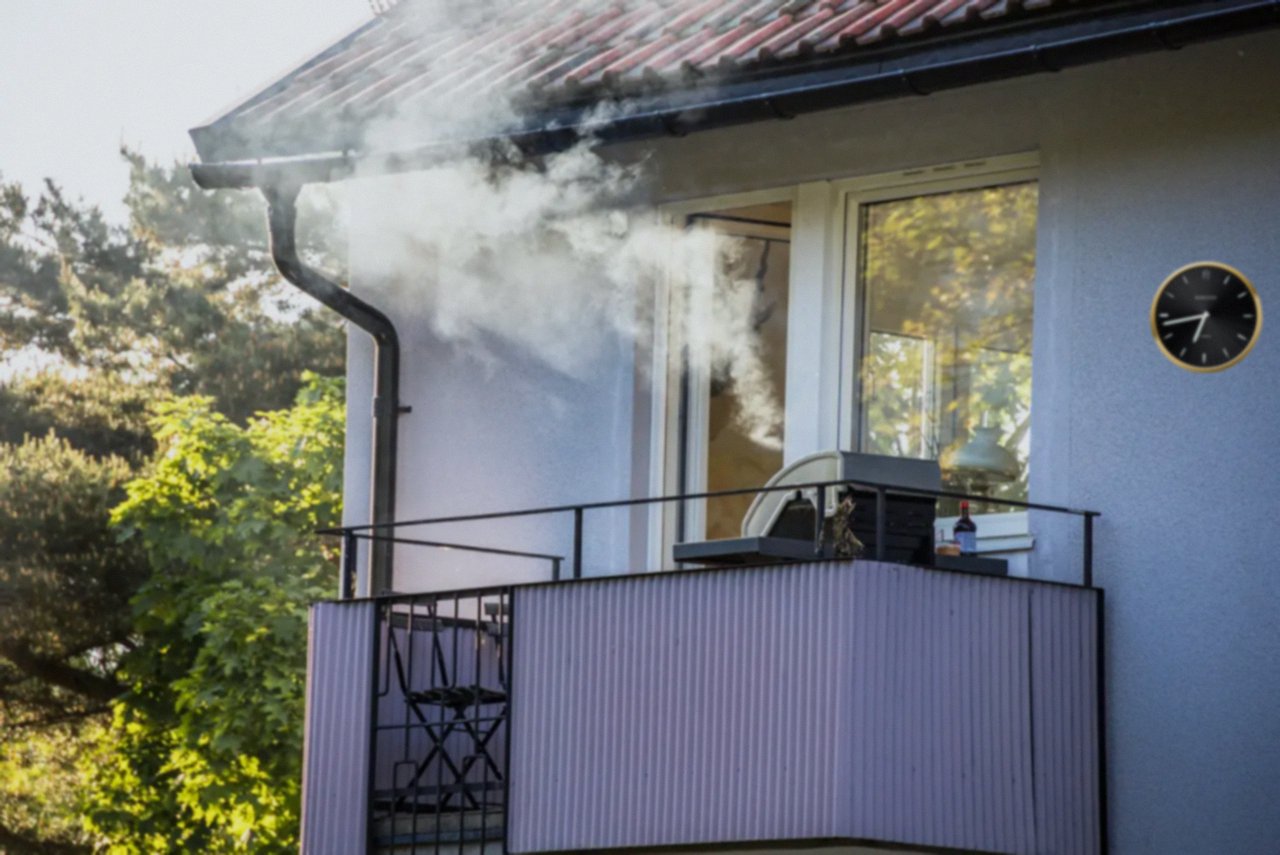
6:43
